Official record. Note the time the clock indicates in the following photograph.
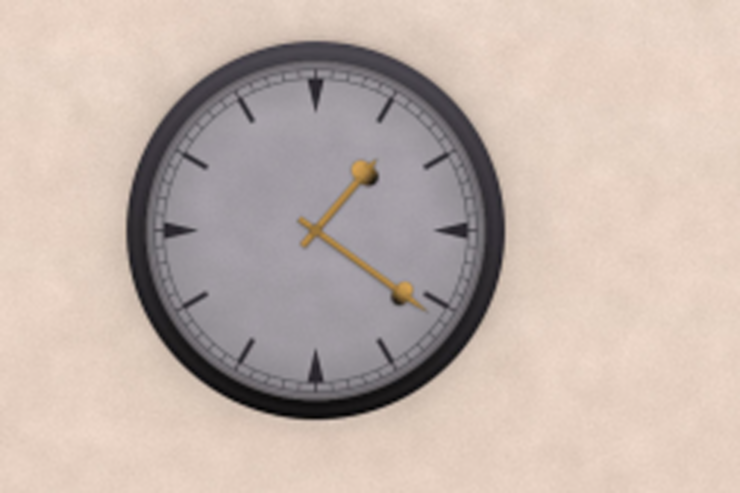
1:21
